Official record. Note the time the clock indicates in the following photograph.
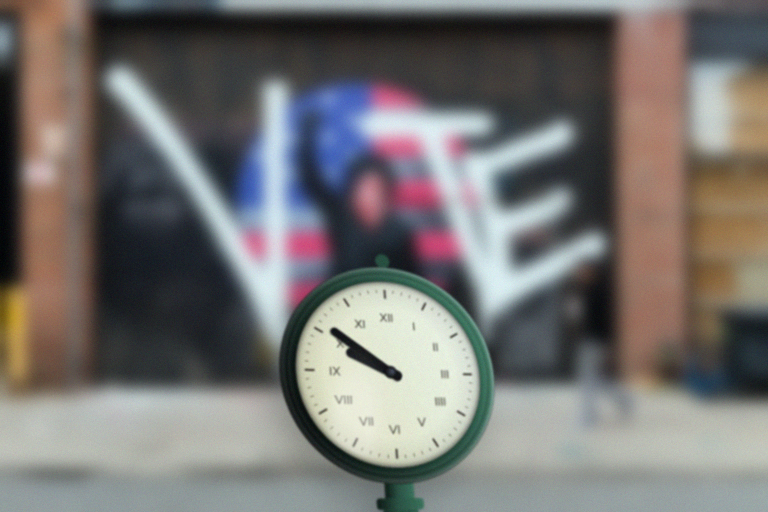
9:51
